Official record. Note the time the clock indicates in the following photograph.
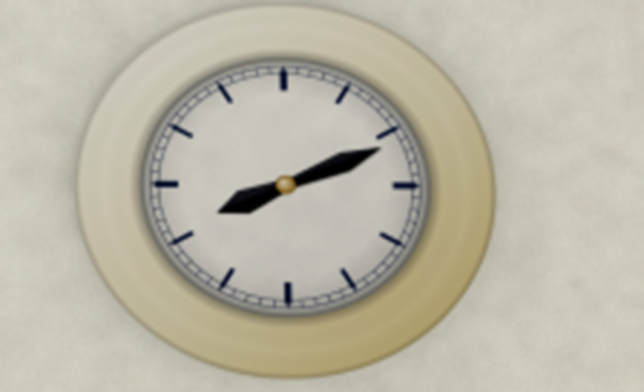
8:11
